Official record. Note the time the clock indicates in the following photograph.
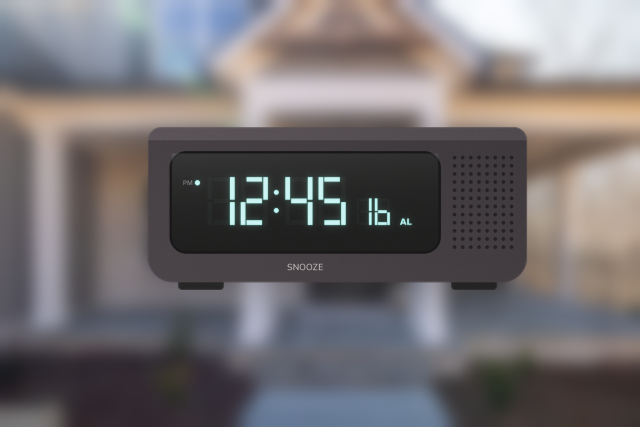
12:45:16
